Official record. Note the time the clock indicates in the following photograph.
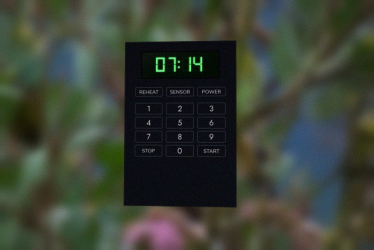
7:14
